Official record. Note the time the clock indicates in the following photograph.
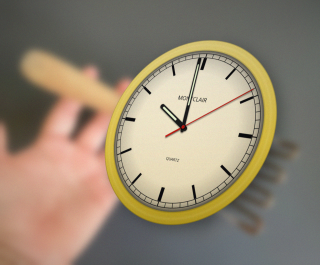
9:59:09
